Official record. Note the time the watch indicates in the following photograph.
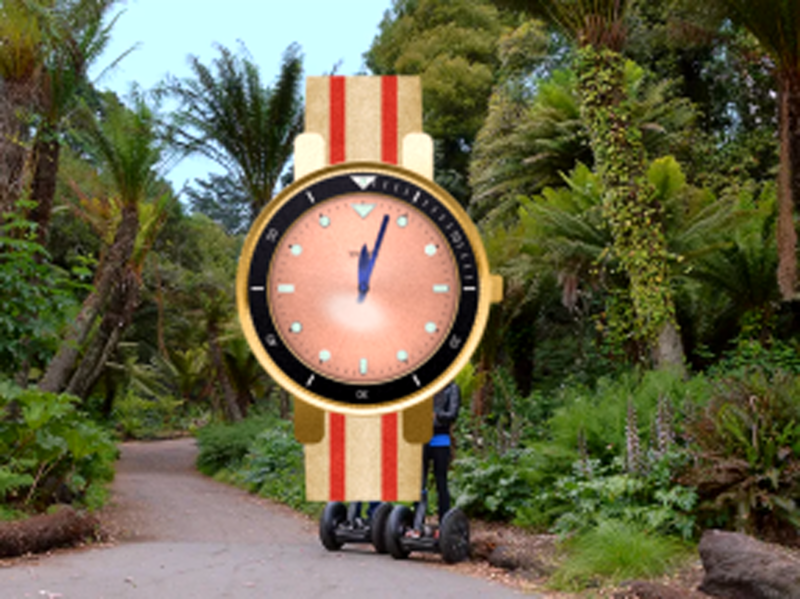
12:03
